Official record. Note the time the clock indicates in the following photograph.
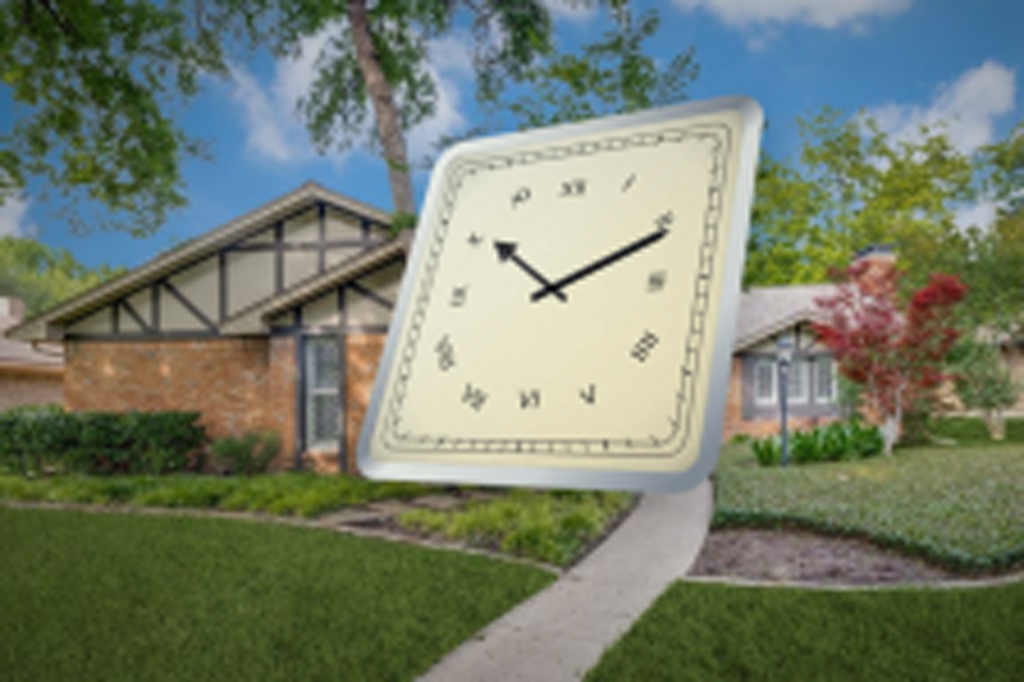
10:11
